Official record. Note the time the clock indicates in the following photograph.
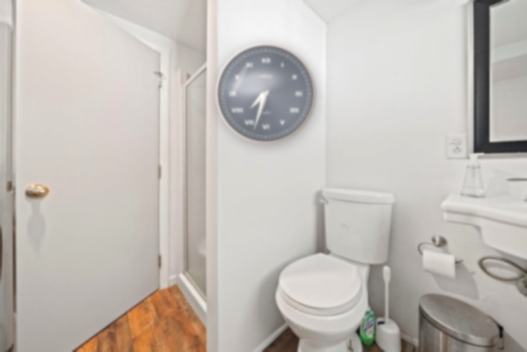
7:33
